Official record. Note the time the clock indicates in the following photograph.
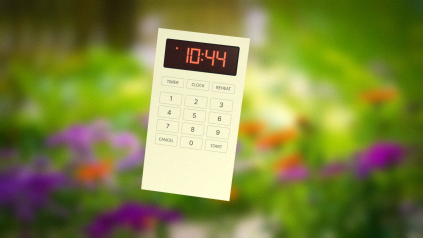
10:44
